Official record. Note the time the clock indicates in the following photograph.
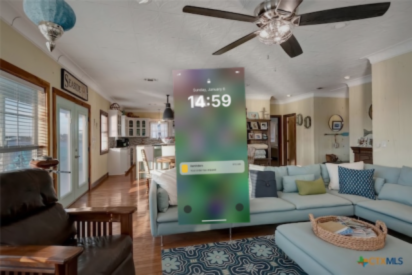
14:59
